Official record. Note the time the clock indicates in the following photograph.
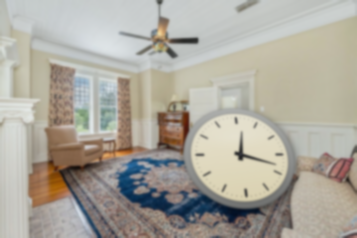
12:18
